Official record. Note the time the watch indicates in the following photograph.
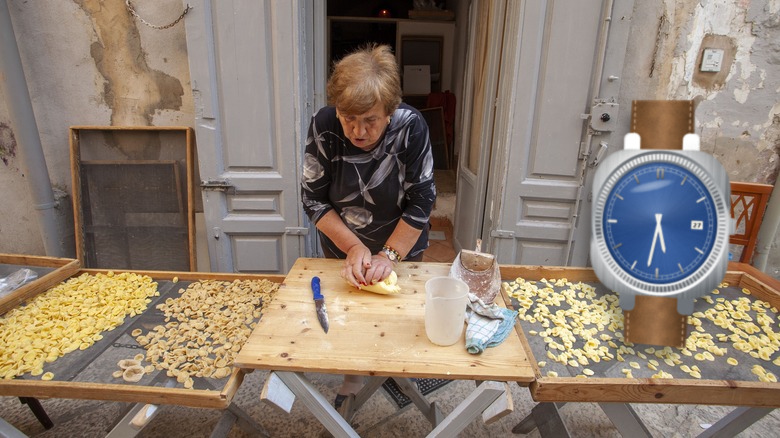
5:32
